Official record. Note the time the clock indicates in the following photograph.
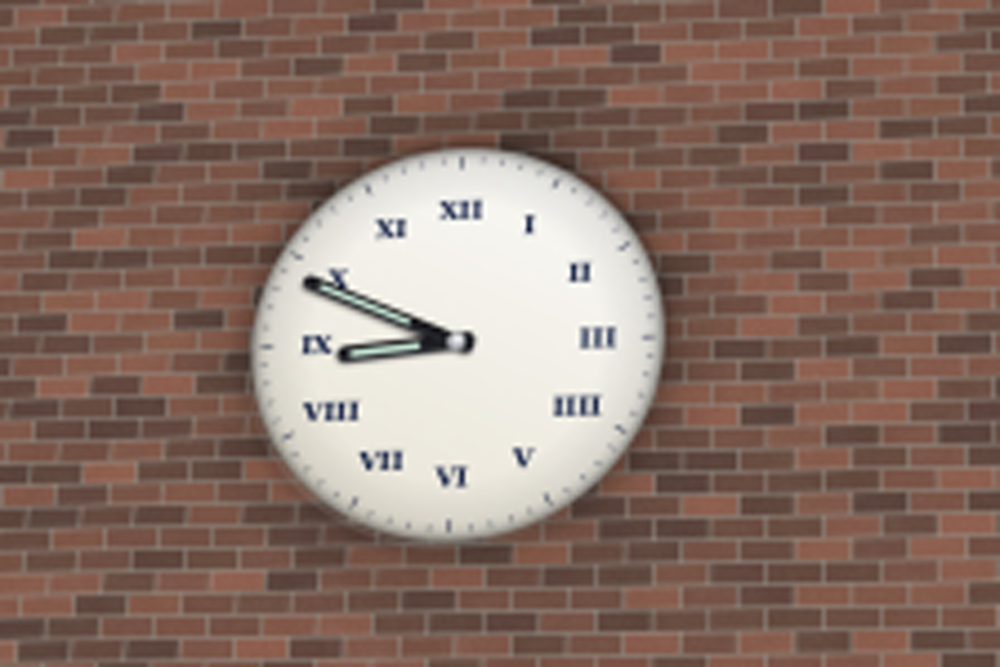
8:49
